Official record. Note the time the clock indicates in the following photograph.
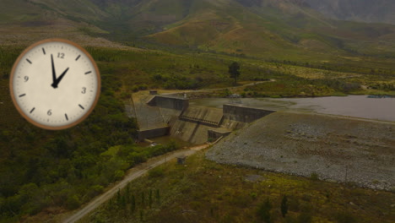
12:57
